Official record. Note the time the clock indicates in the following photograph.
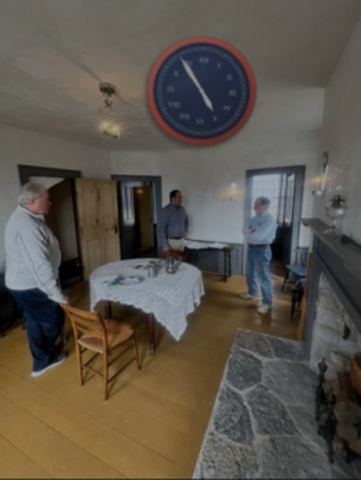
4:54
